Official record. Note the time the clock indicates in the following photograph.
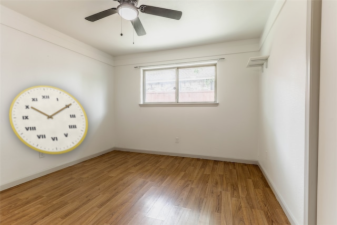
10:10
